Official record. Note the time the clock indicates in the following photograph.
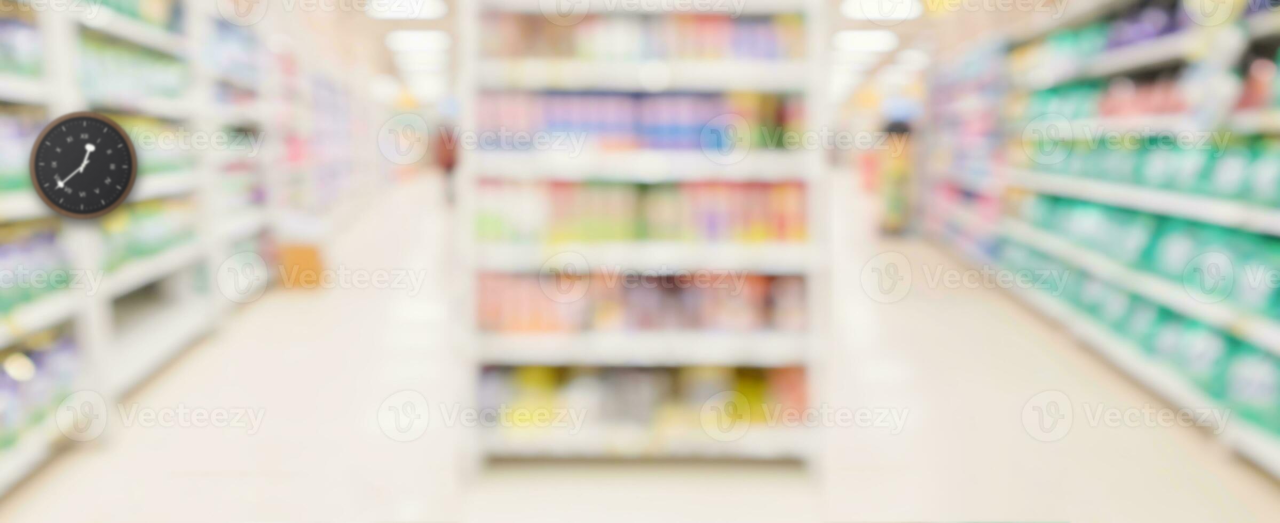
12:38
